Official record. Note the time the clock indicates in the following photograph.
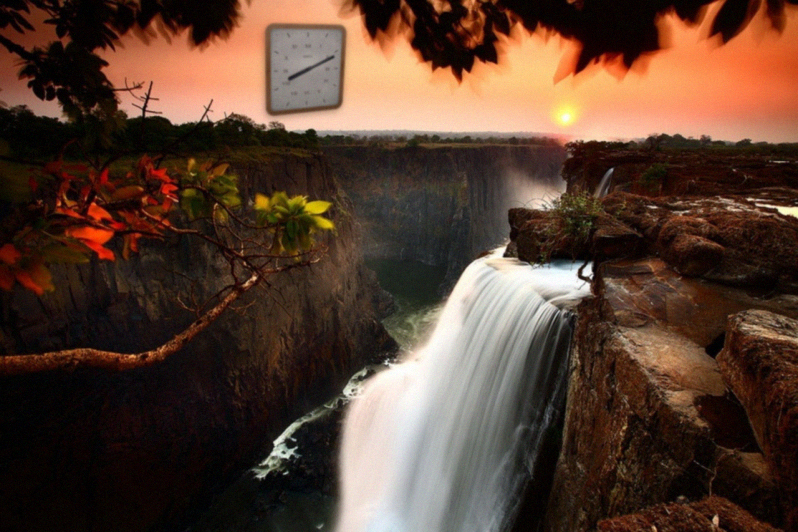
8:11
